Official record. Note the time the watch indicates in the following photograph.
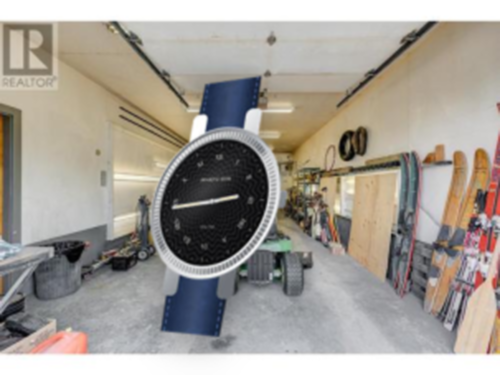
2:44
